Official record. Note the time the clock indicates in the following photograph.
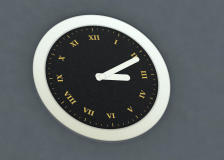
3:11
